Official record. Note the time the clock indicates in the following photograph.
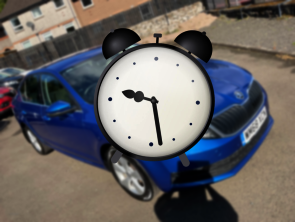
9:28
